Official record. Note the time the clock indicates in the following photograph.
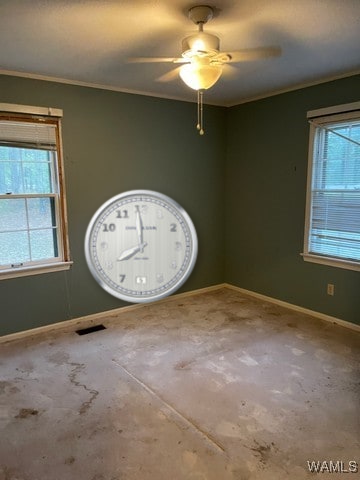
7:59
